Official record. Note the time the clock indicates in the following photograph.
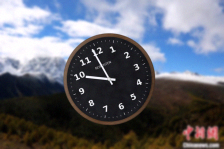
9:59
